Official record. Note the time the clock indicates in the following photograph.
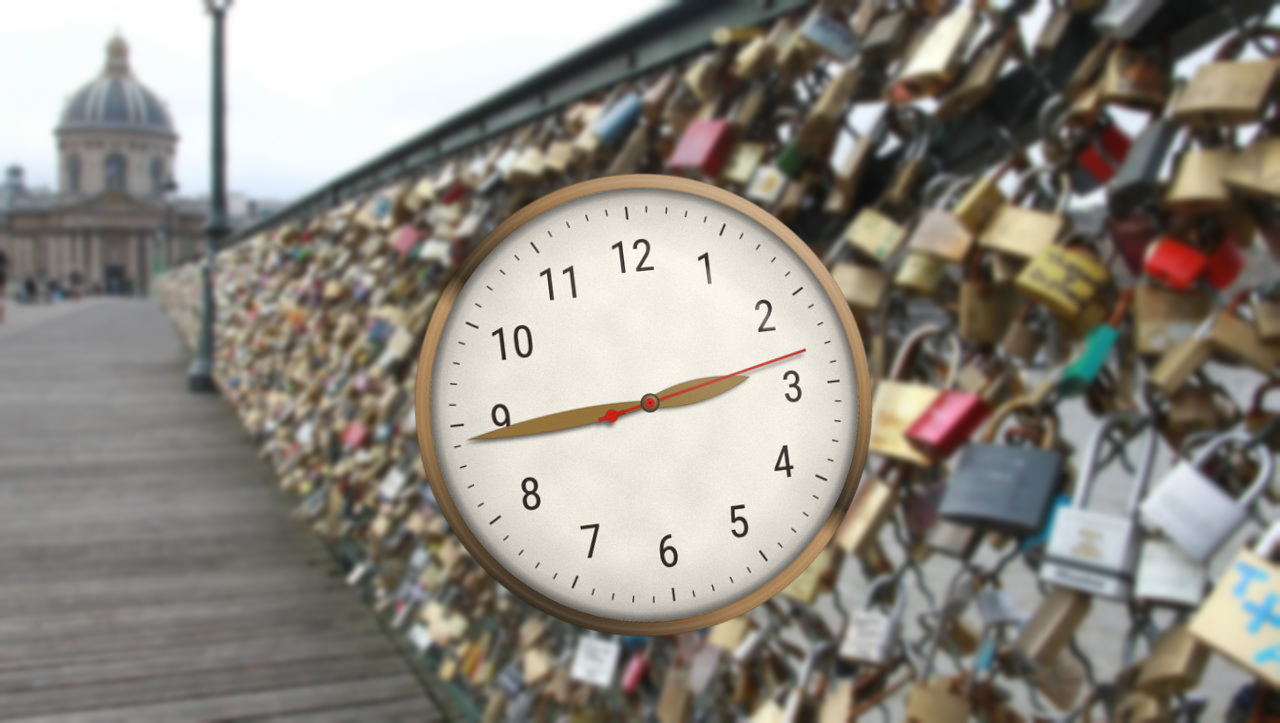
2:44:13
